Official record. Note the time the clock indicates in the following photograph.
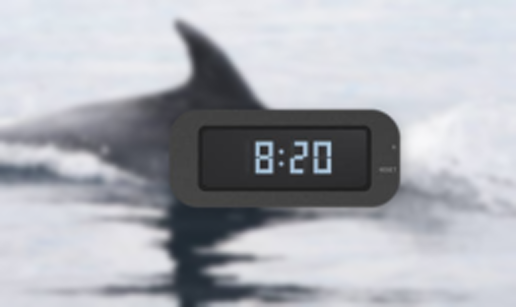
8:20
